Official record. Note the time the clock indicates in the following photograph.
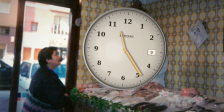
11:24
